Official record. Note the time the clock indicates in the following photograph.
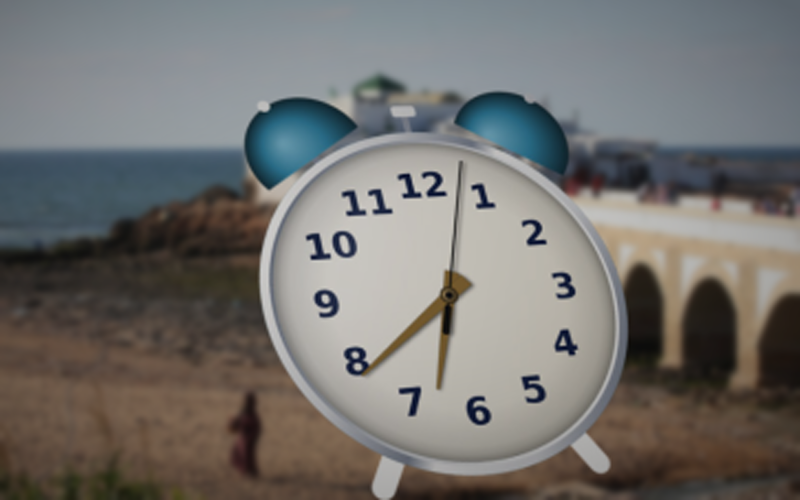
6:39:03
